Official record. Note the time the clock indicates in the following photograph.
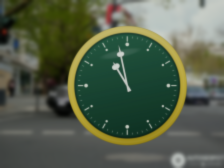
10:58
